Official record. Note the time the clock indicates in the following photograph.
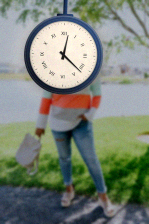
12:22
